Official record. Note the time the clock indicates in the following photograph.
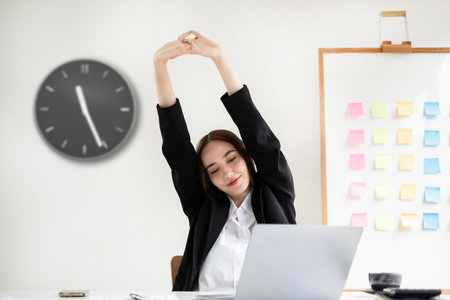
11:26
